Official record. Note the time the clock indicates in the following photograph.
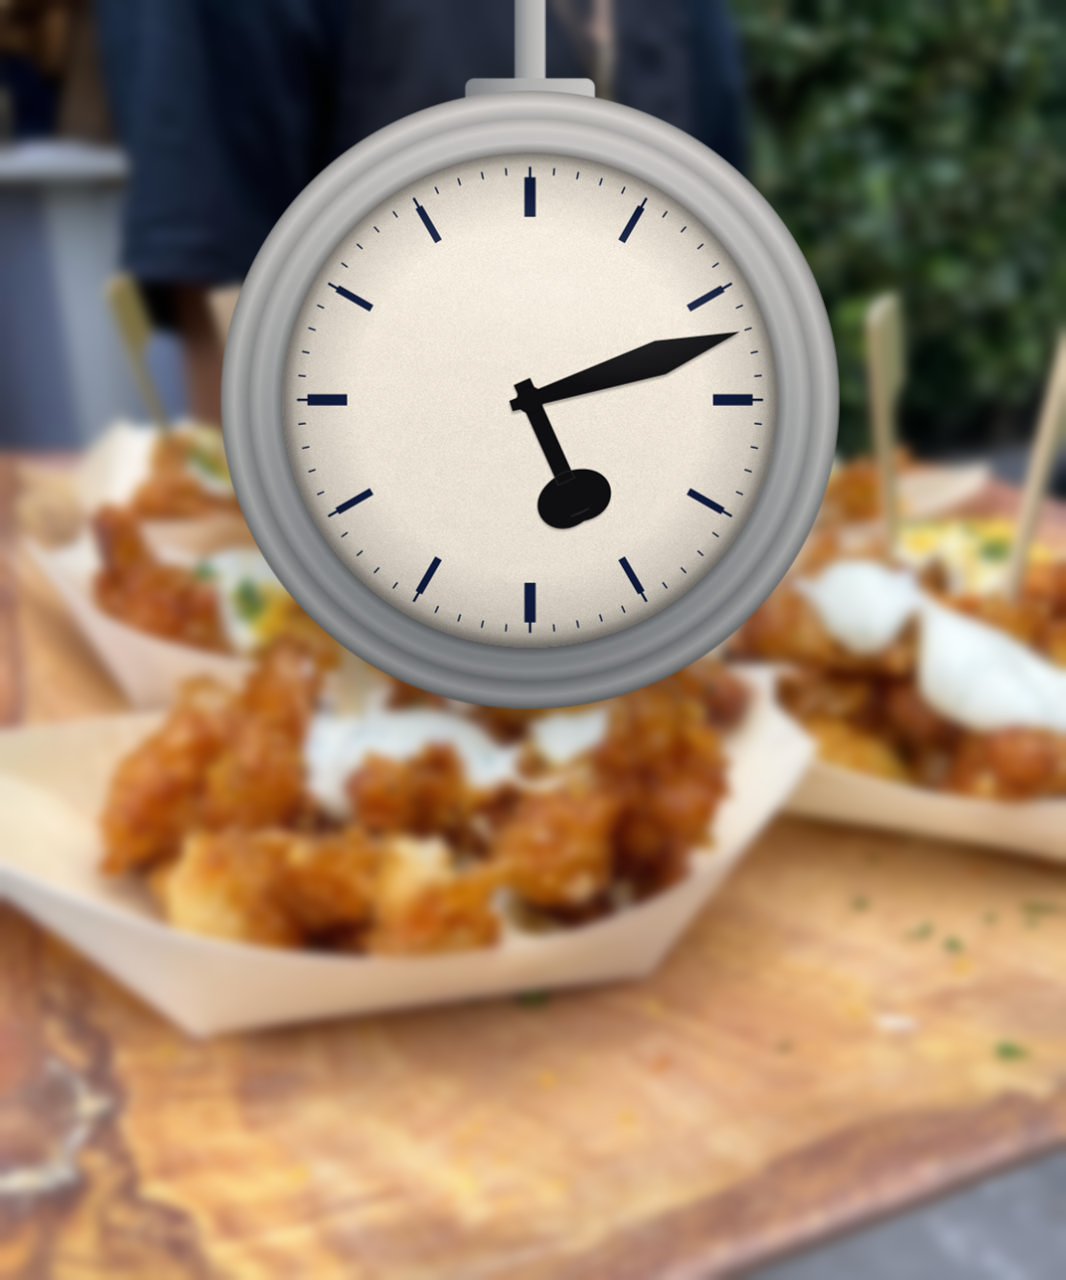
5:12
